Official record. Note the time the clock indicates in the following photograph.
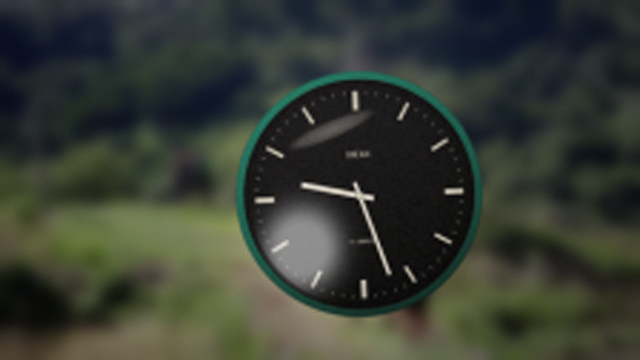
9:27
